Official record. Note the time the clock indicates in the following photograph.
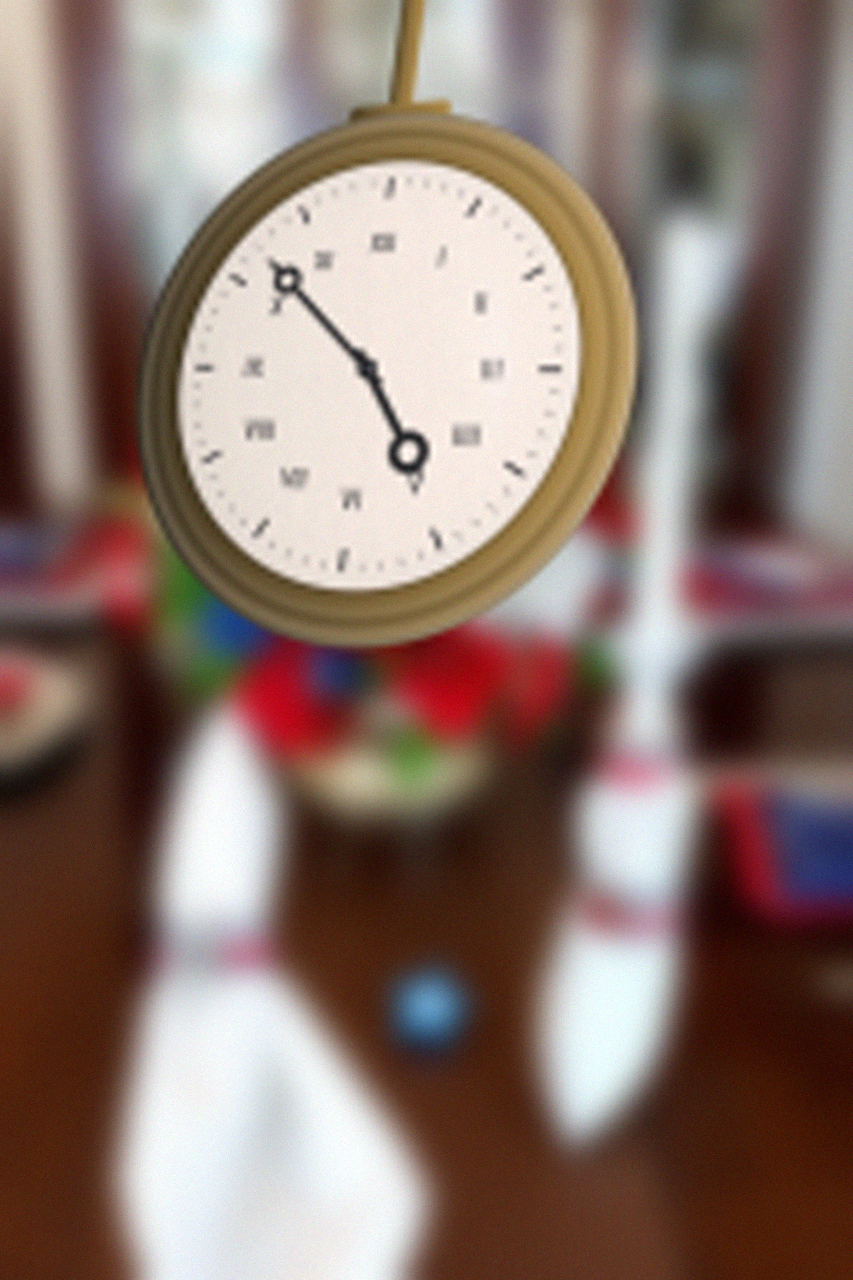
4:52
